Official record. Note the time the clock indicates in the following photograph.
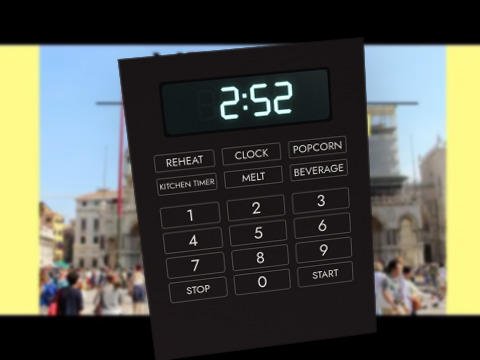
2:52
